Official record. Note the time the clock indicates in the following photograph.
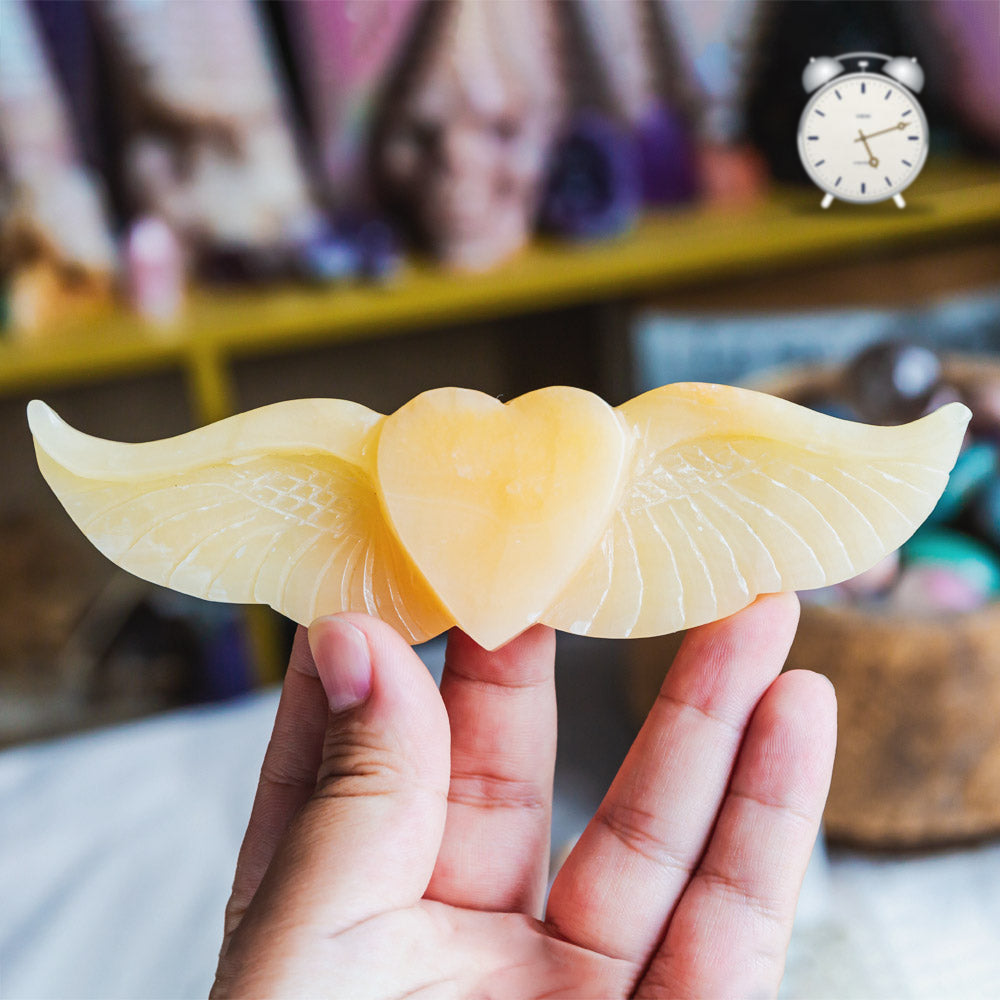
5:12
